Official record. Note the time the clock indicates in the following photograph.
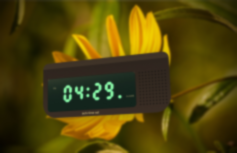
4:29
